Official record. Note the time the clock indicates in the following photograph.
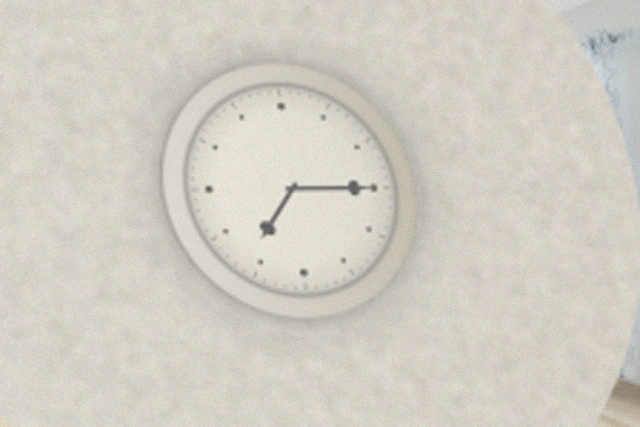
7:15
